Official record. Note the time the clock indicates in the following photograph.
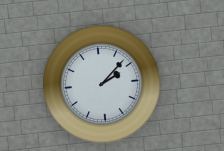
2:08
